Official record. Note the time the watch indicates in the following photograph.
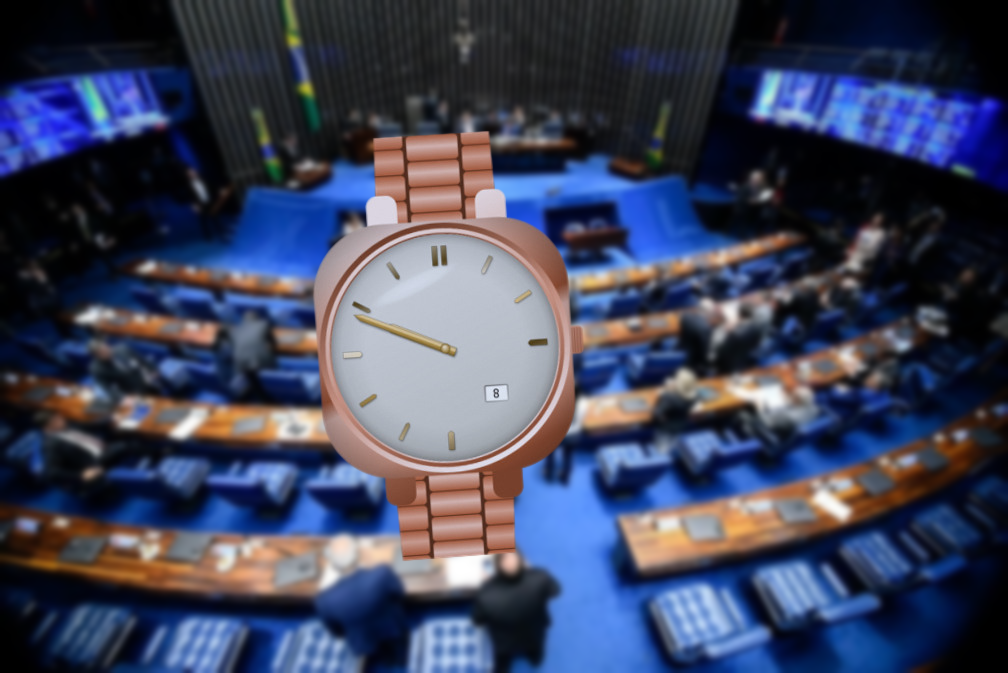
9:49
